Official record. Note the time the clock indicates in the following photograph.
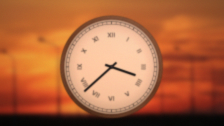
3:38
